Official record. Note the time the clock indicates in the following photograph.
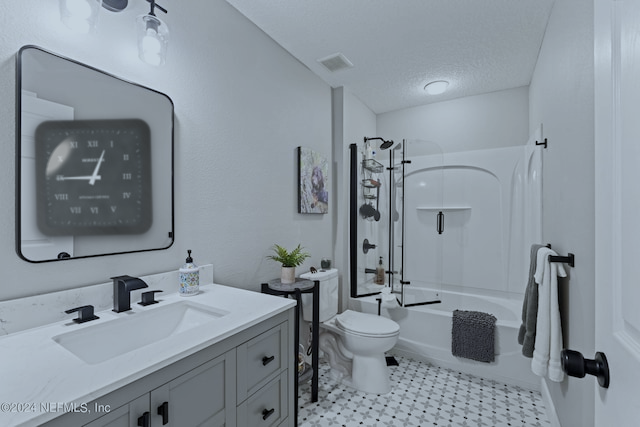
12:45
